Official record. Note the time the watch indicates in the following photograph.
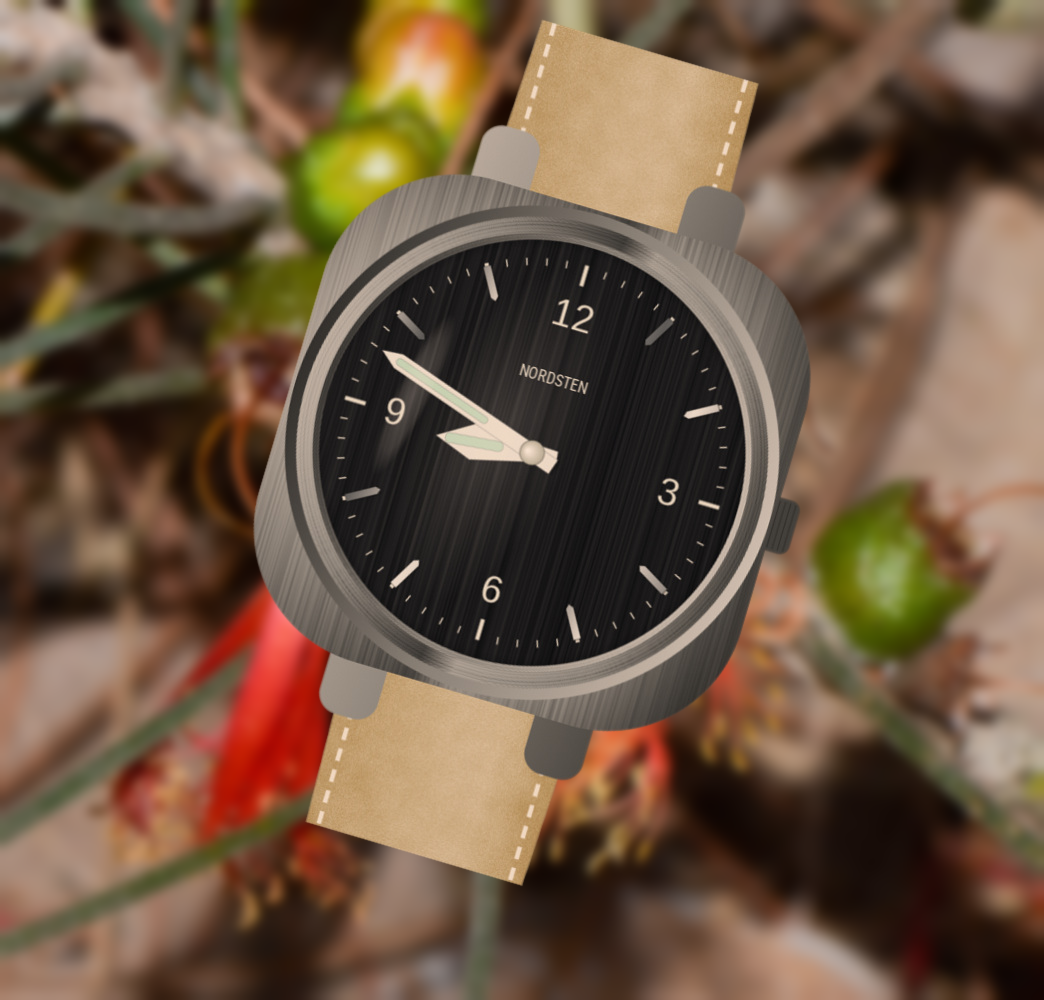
8:48
